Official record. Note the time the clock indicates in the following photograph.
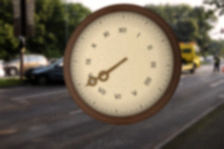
7:39
